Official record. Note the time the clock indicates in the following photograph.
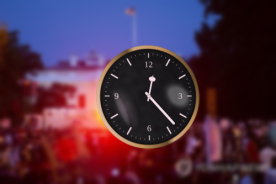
12:23
